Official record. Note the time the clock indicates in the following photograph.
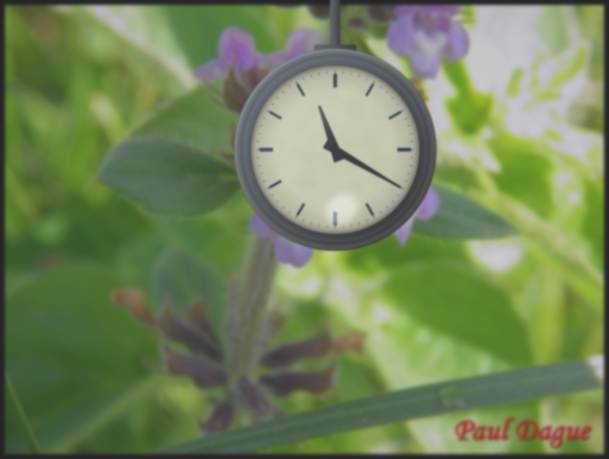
11:20
